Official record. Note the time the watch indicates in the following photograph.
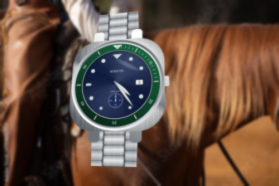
4:24
